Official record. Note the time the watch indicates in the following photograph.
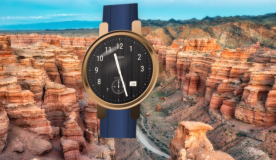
11:27
